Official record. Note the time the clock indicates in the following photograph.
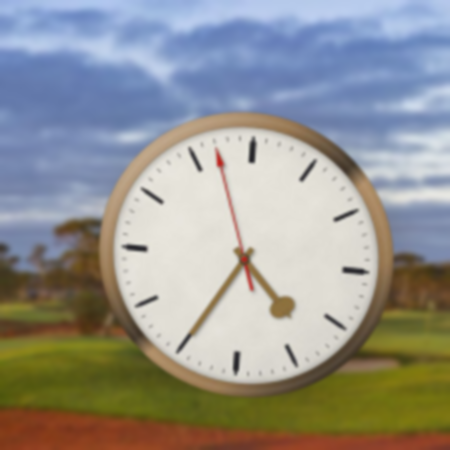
4:34:57
